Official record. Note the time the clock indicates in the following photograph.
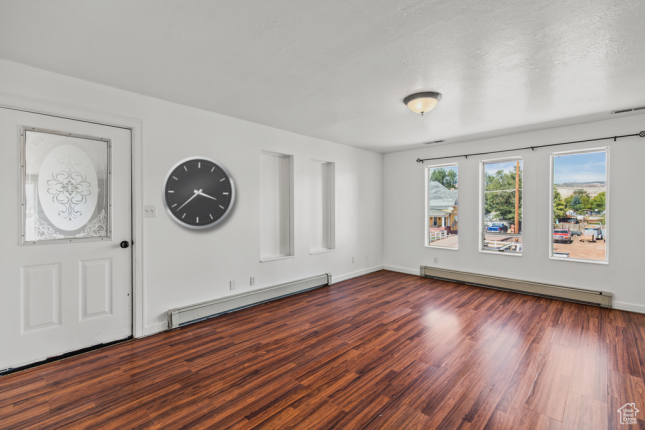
3:38
